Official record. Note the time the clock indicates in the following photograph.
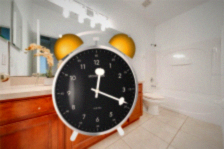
12:19
